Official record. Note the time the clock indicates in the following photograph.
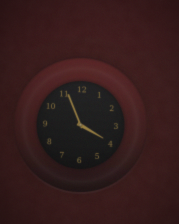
3:56
